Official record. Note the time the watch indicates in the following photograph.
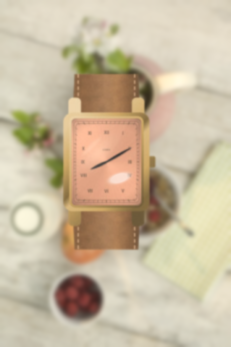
8:10
